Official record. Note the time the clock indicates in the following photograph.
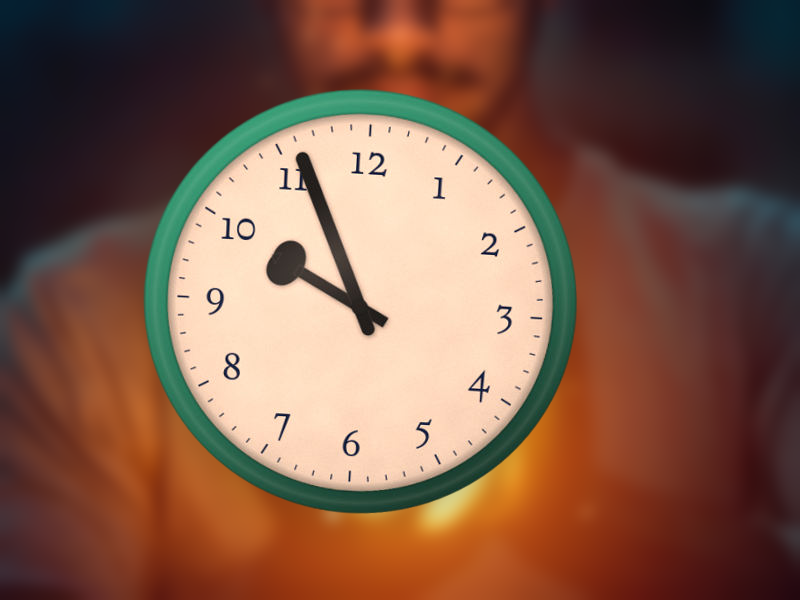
9:56
